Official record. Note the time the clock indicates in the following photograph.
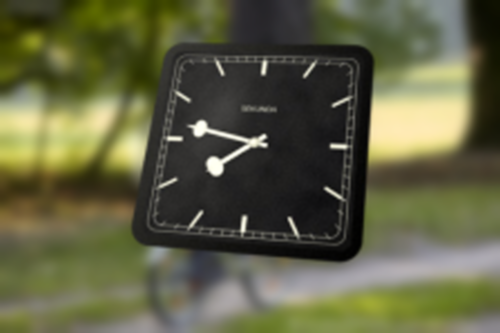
7:47
